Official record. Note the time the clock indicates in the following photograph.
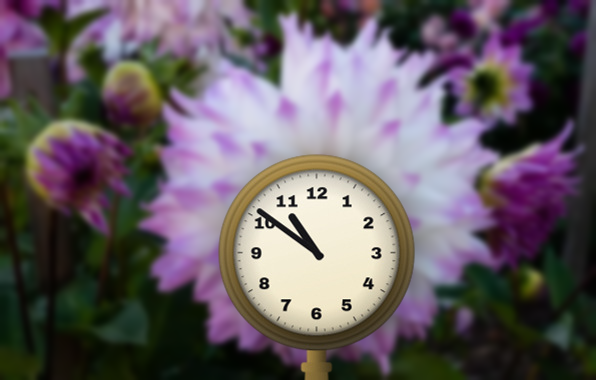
10:51
